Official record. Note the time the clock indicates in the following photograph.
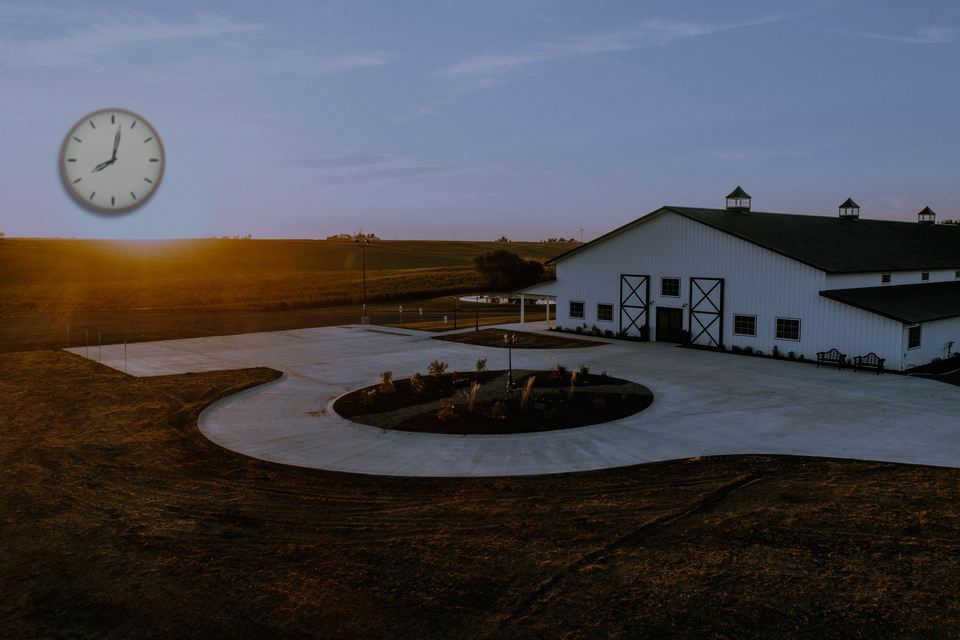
8:02
